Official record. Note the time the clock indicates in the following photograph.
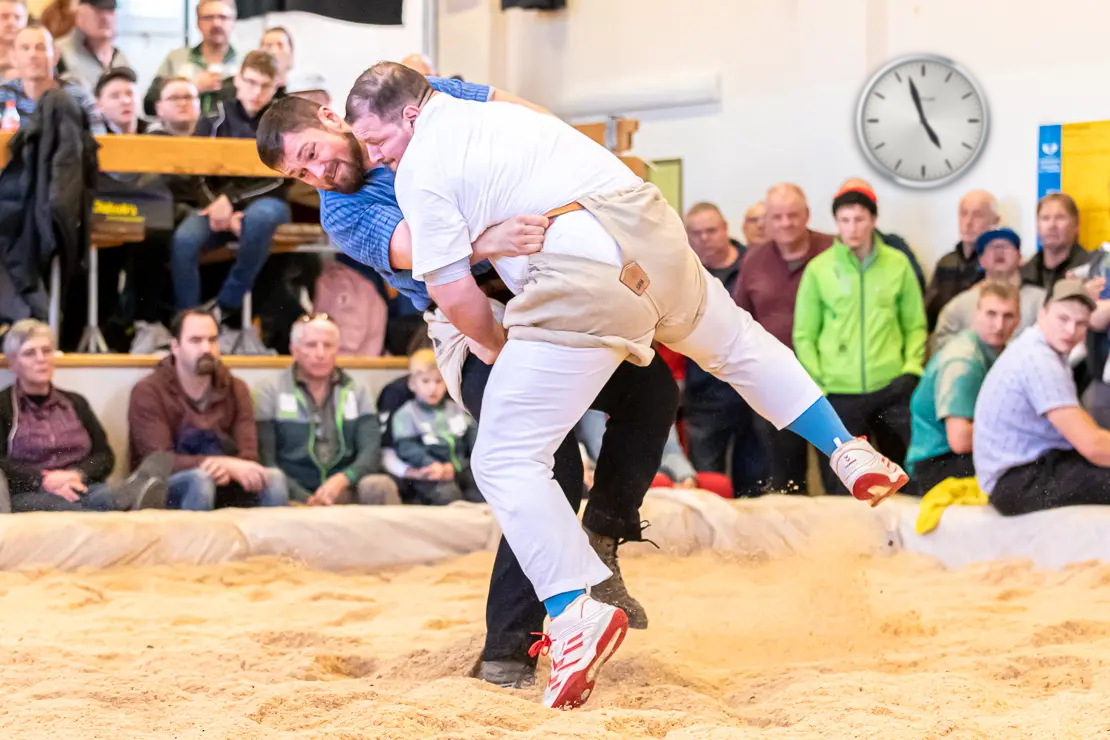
4:57
